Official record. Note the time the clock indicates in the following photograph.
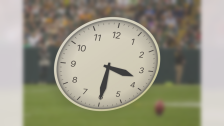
3:30
